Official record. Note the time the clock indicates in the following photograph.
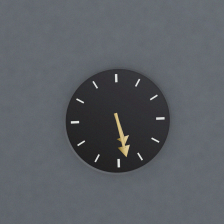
5:28
